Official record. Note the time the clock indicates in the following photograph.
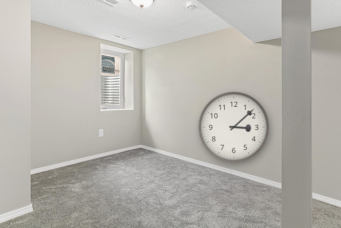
3:08
